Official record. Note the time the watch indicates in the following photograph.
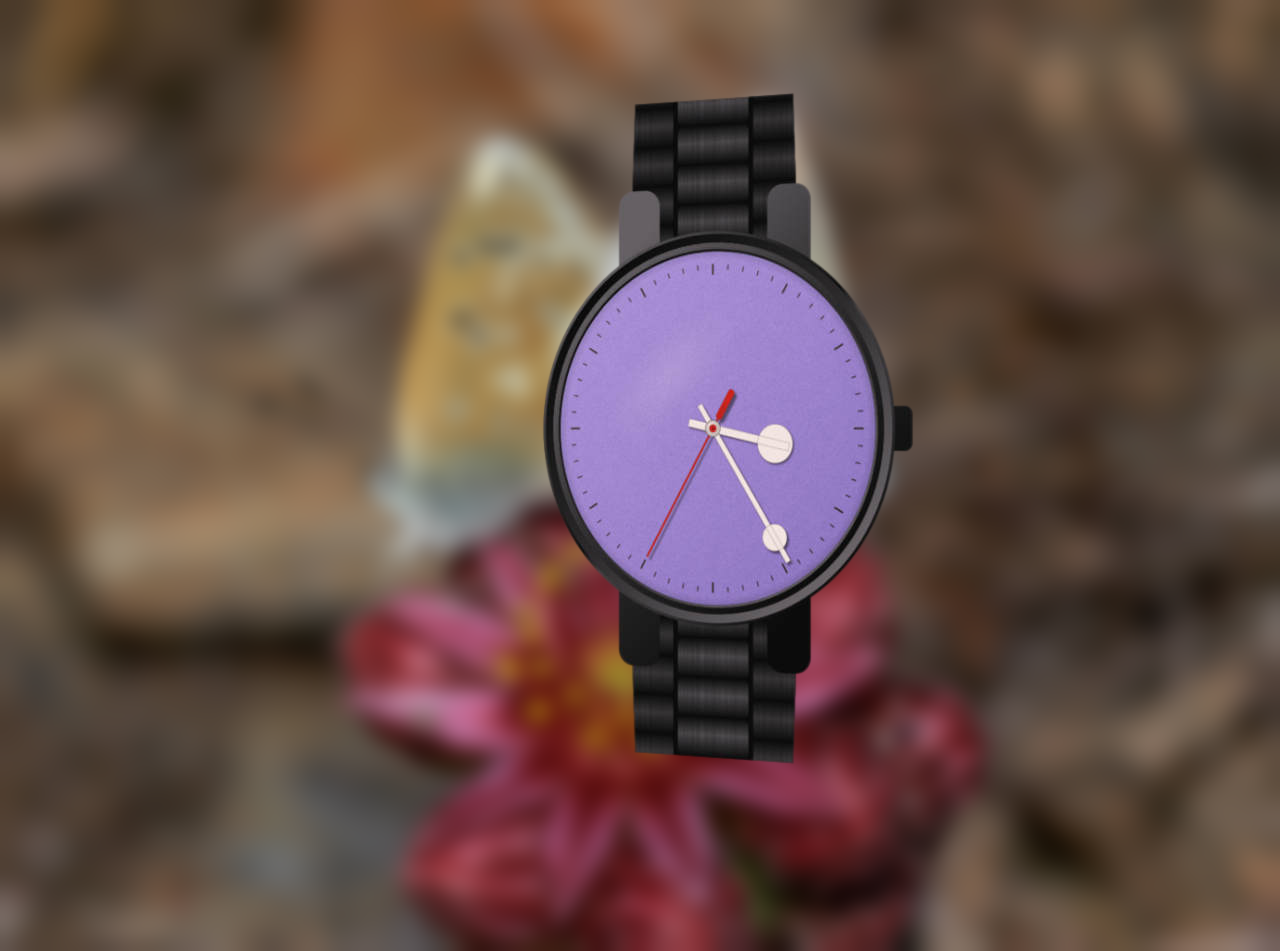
3:24:35
